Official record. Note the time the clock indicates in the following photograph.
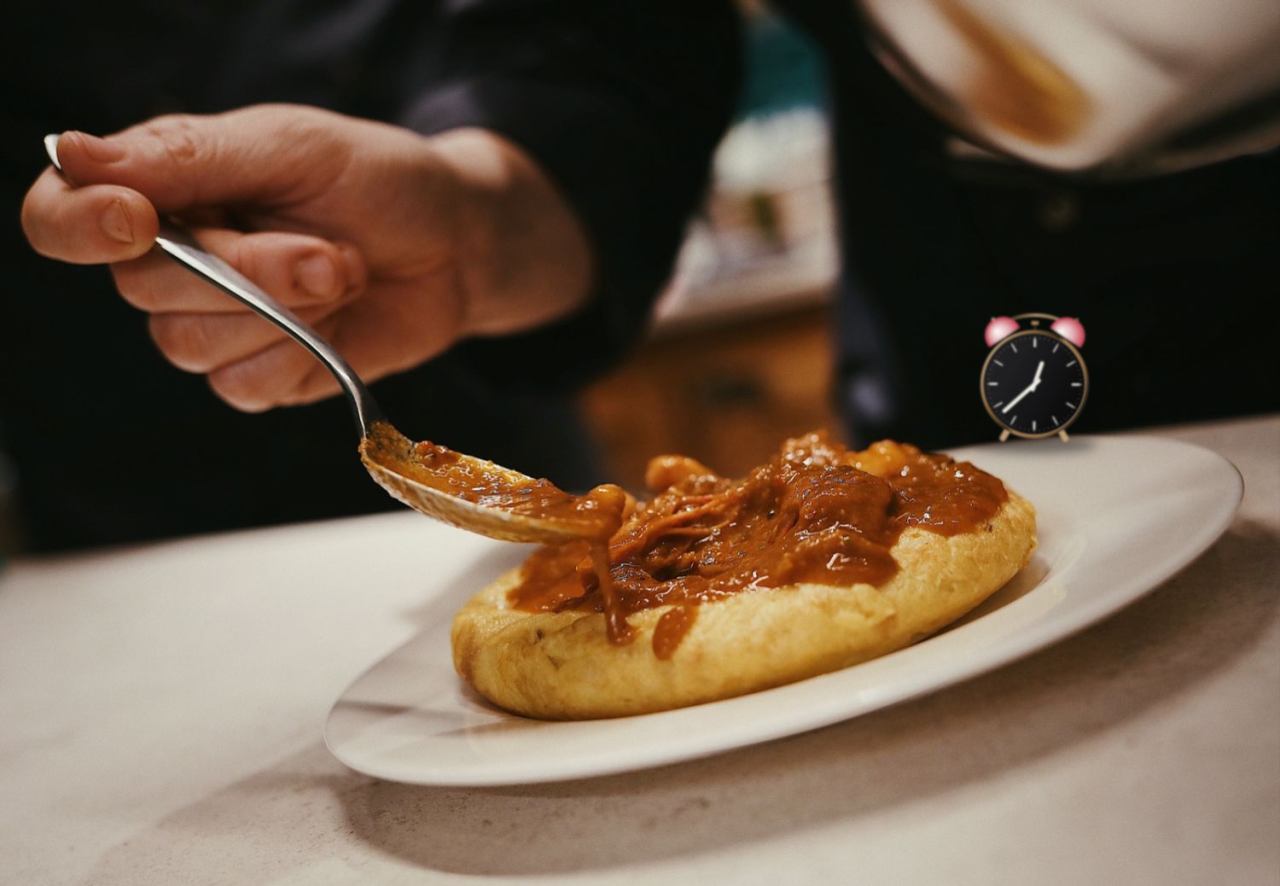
12:38
